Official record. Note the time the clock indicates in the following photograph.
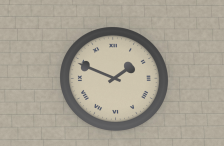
1:49
